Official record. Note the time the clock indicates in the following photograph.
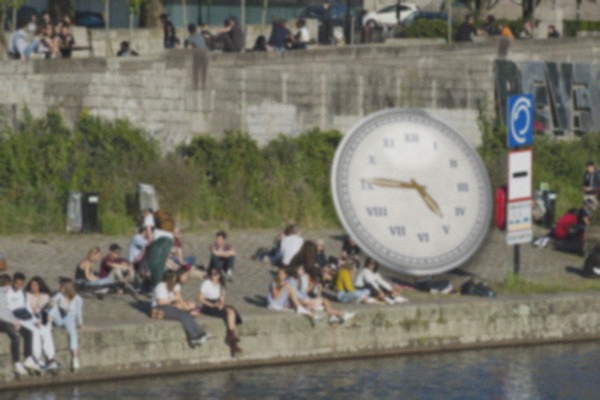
4:46
